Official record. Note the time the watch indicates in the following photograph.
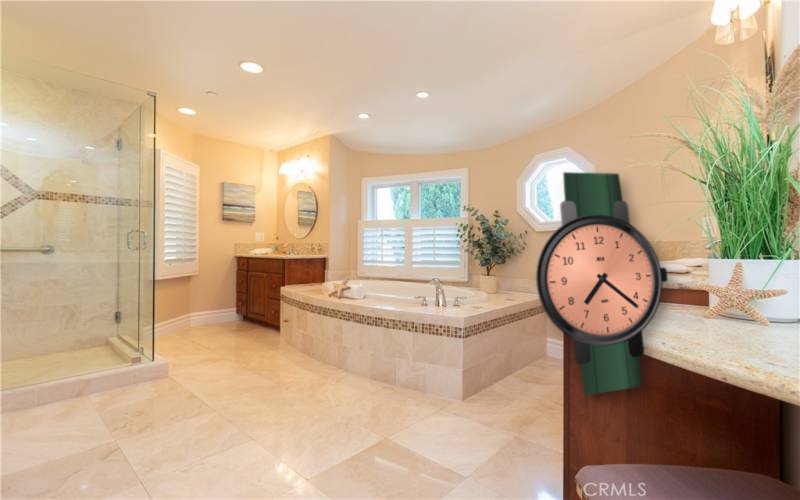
7:22
